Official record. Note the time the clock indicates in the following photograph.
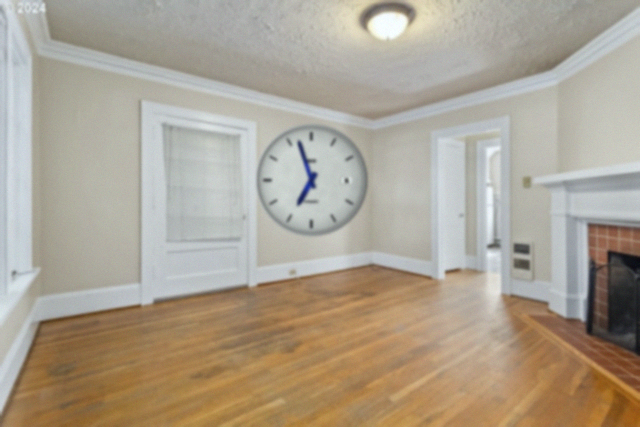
6:57
